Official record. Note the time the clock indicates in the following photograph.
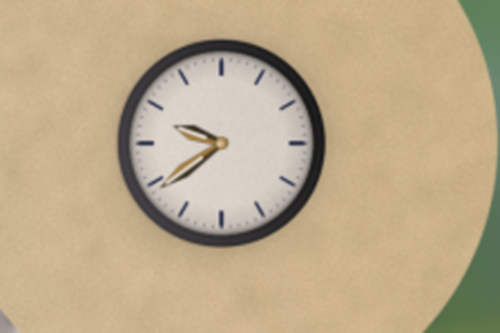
9:39
